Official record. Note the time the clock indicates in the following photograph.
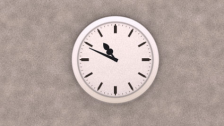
10:49
